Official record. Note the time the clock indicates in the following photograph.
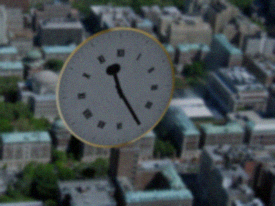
11:25
